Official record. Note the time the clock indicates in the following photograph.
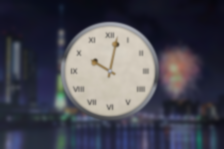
10:02
